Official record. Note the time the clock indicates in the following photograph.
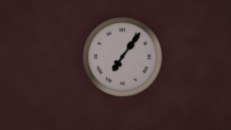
7:06
